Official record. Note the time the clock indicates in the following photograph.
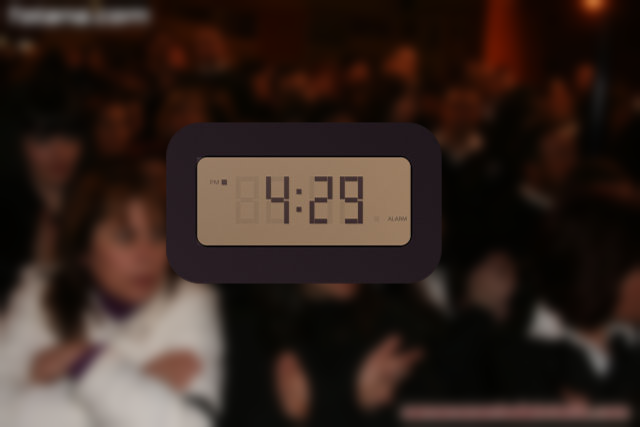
4:29
